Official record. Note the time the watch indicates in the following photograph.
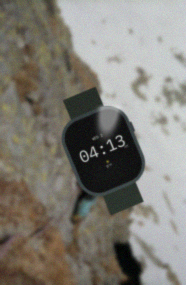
4:13
